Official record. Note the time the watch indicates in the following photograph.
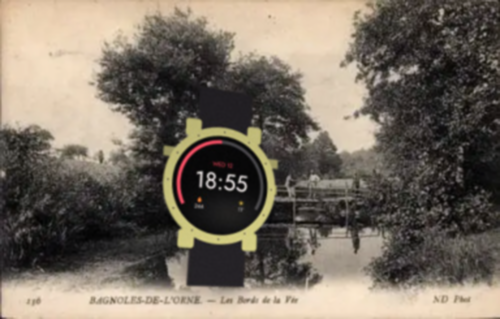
18:55
